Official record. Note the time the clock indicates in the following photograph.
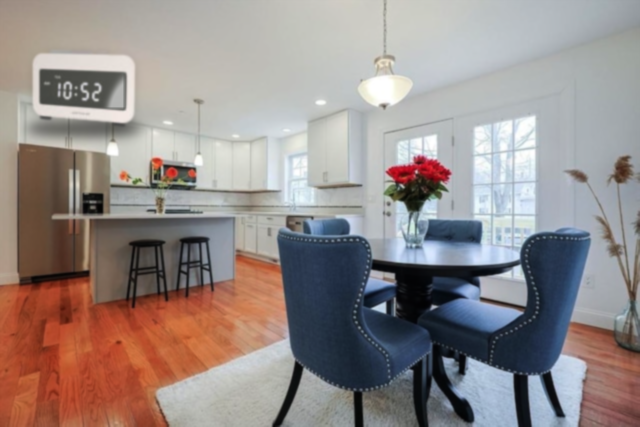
10:52
